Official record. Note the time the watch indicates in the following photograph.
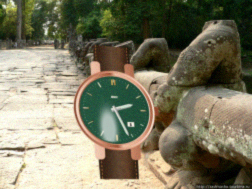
2:26
